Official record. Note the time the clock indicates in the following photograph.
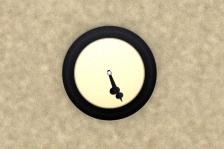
5:26
